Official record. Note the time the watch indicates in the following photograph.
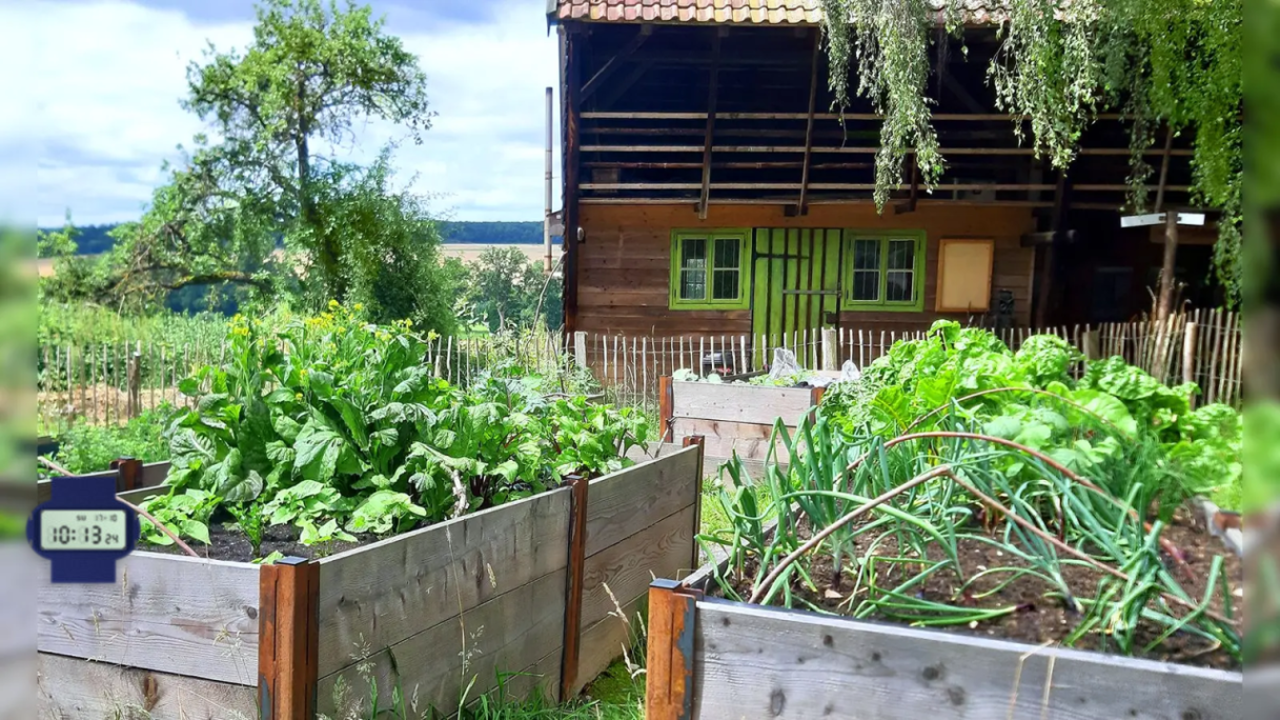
10:13
